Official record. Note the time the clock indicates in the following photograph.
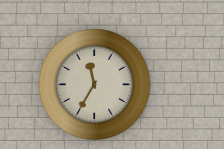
11:35
